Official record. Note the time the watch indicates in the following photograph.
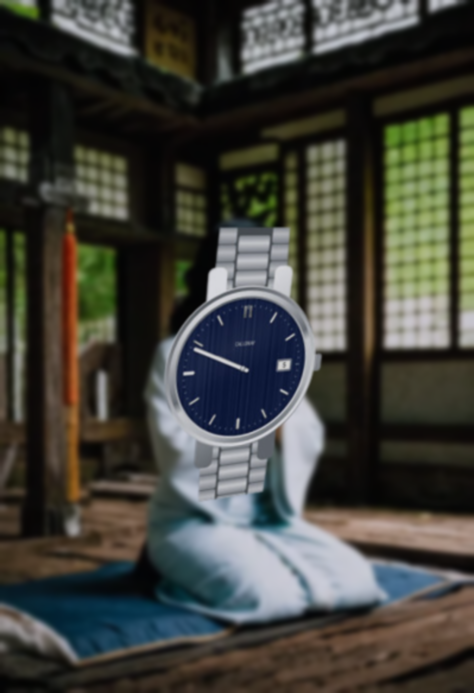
9:49
